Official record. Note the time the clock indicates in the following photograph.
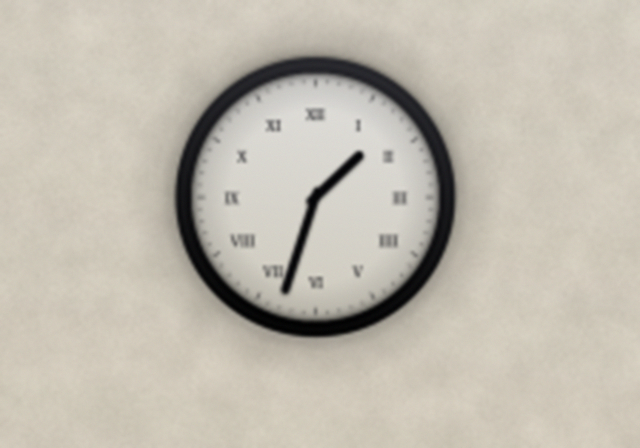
1:33
